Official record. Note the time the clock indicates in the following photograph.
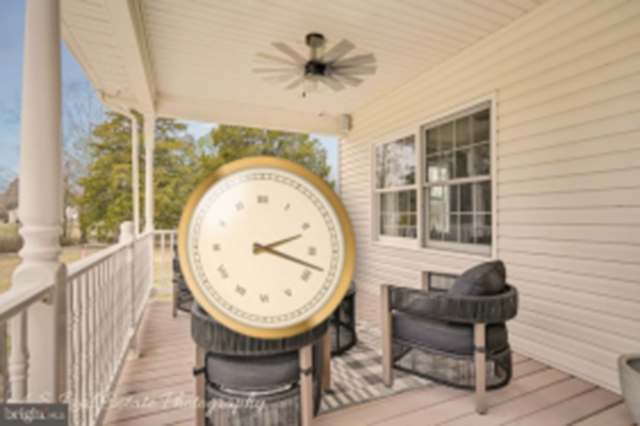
2:18
